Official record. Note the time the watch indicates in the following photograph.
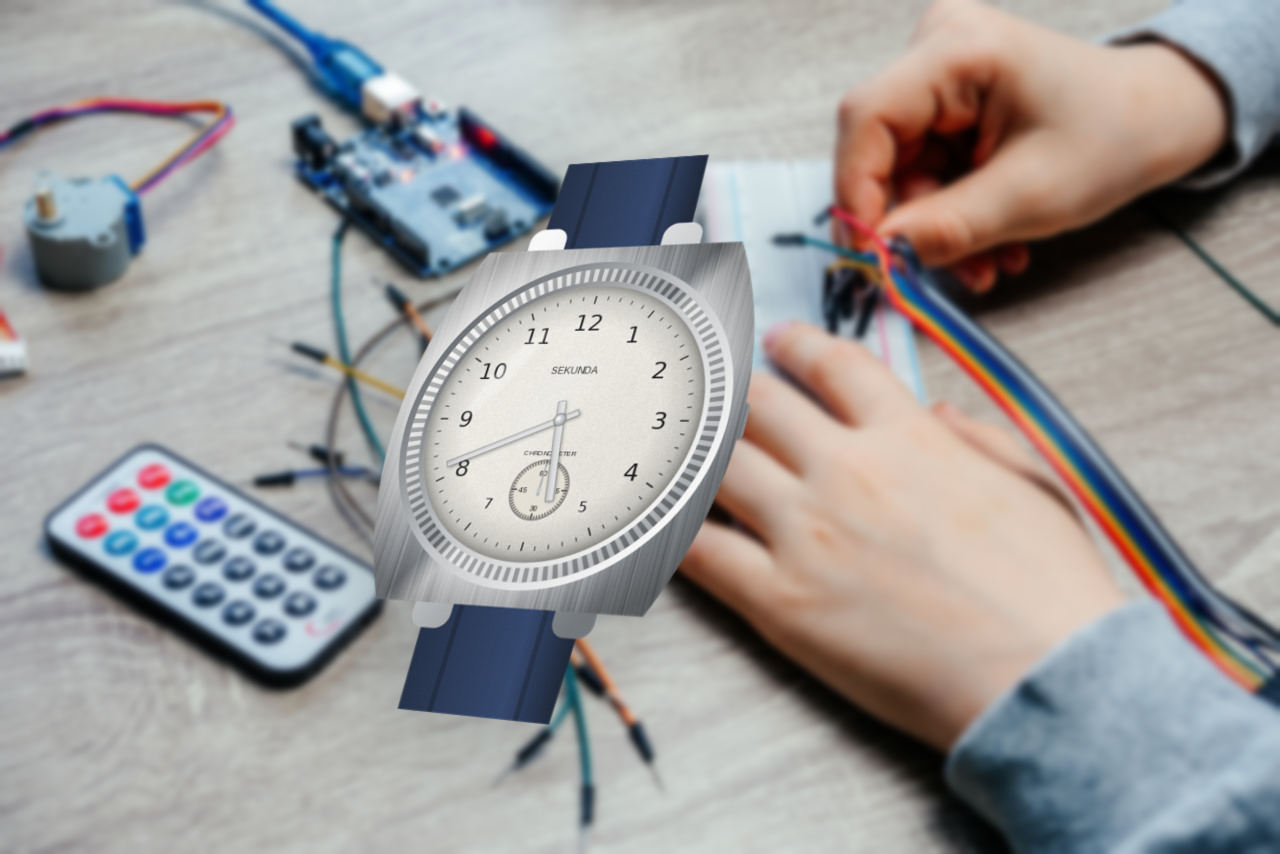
5:41
